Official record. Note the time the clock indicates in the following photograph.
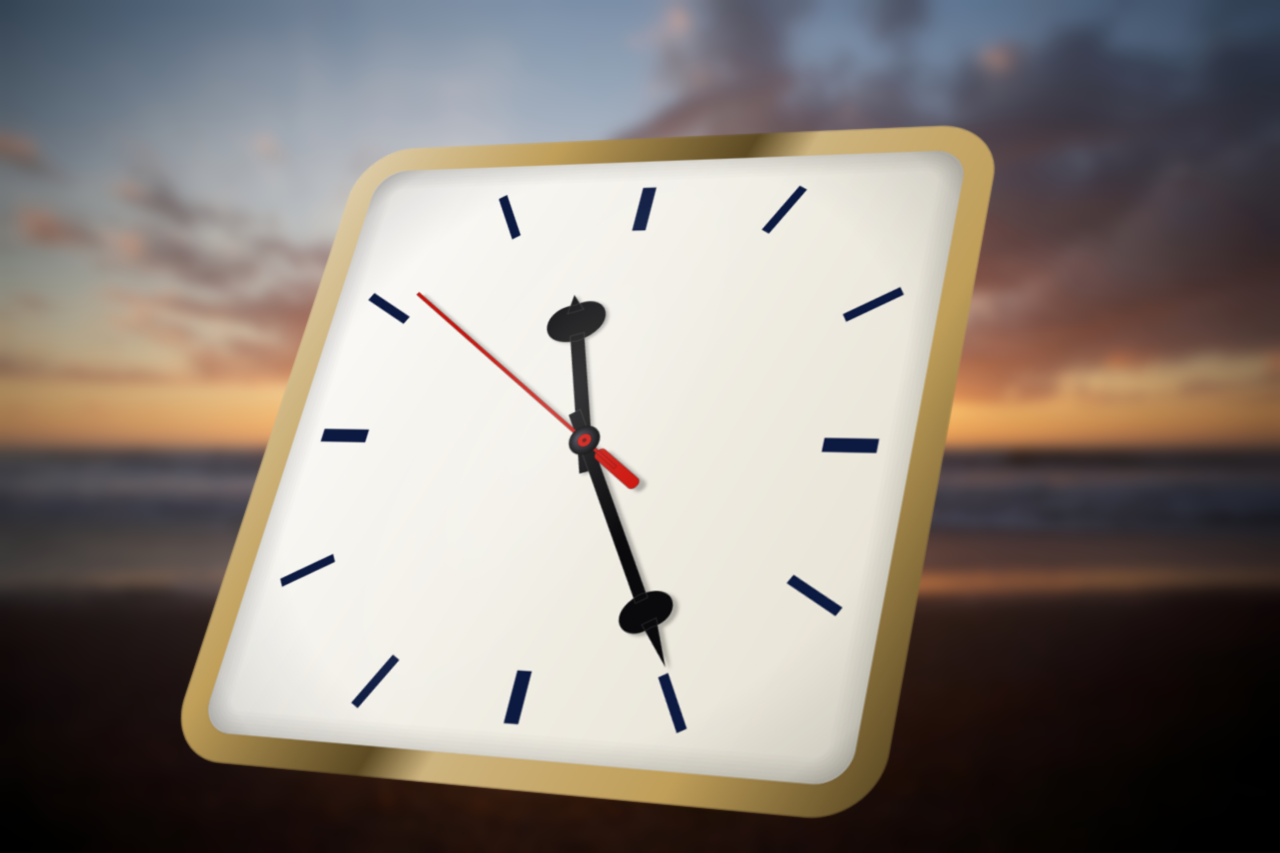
11:24:51
